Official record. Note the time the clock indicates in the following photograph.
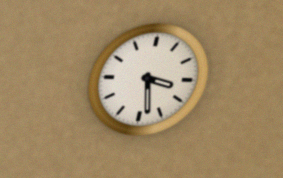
3:28
